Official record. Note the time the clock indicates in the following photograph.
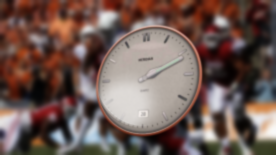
2:11
